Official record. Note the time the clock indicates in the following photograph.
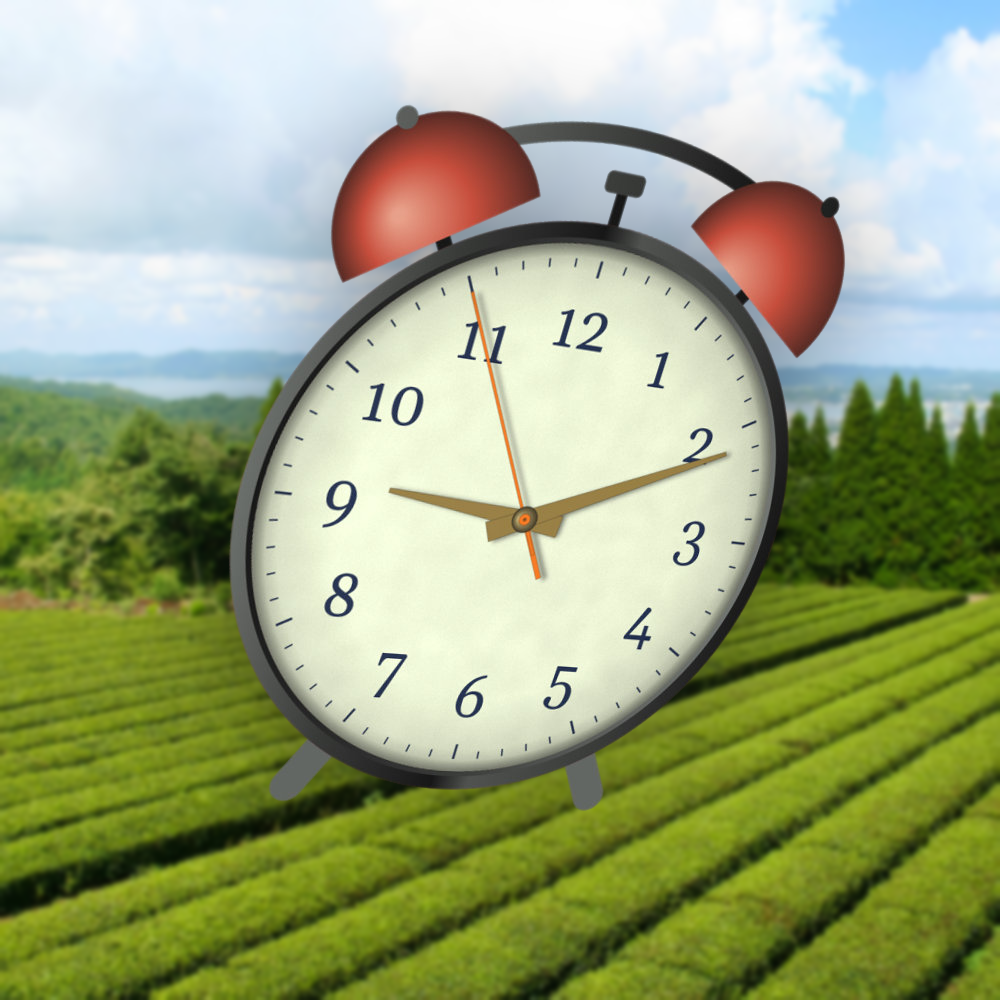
9:10:55
